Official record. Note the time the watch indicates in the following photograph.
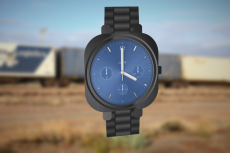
4:00
